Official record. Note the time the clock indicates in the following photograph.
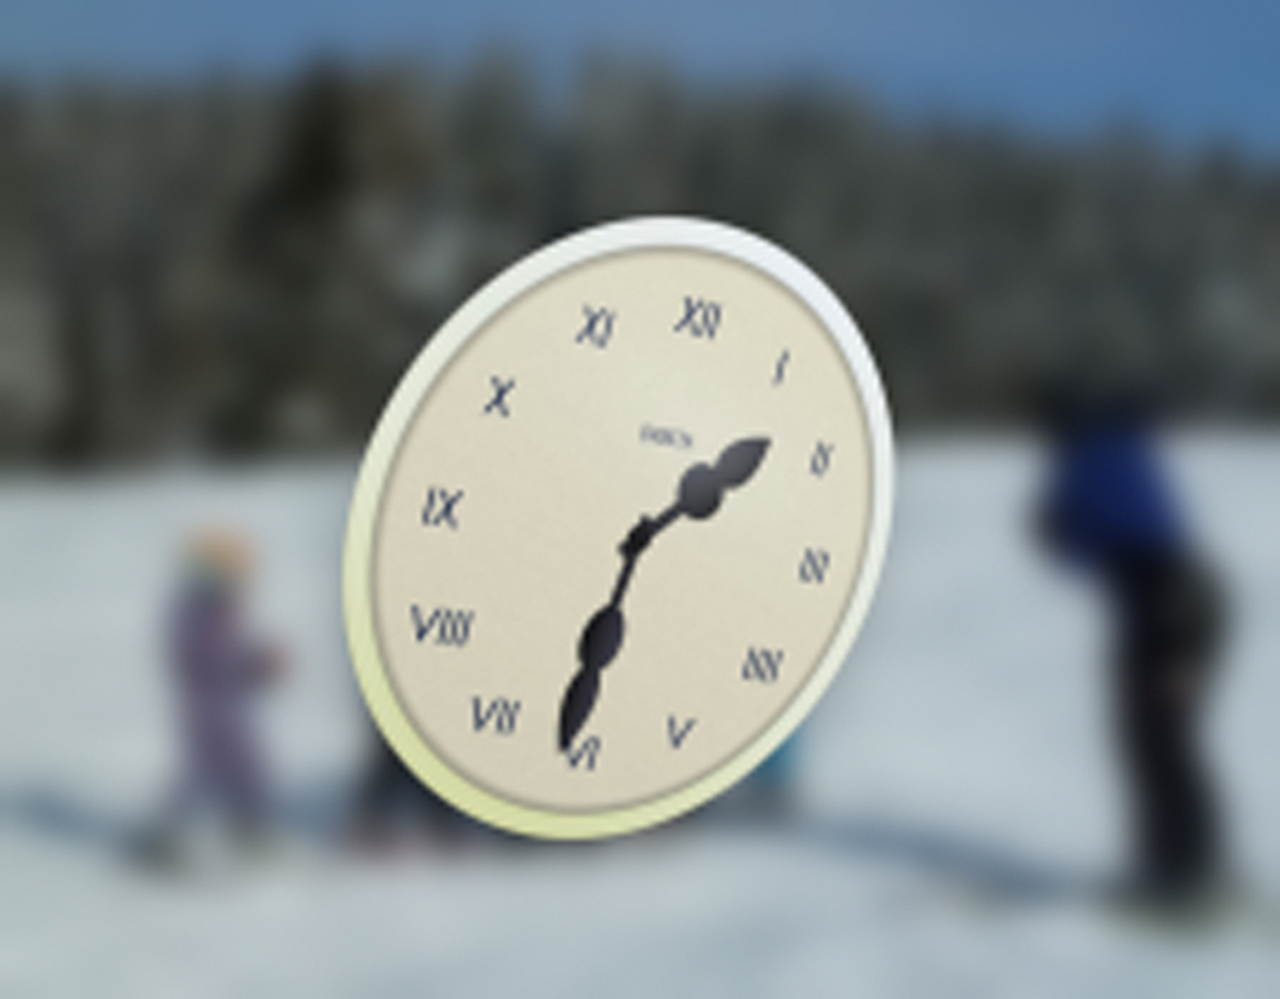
1:31
